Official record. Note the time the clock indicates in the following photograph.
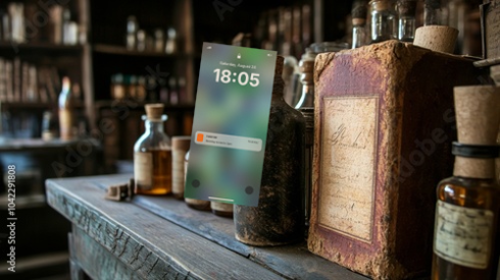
18:05
